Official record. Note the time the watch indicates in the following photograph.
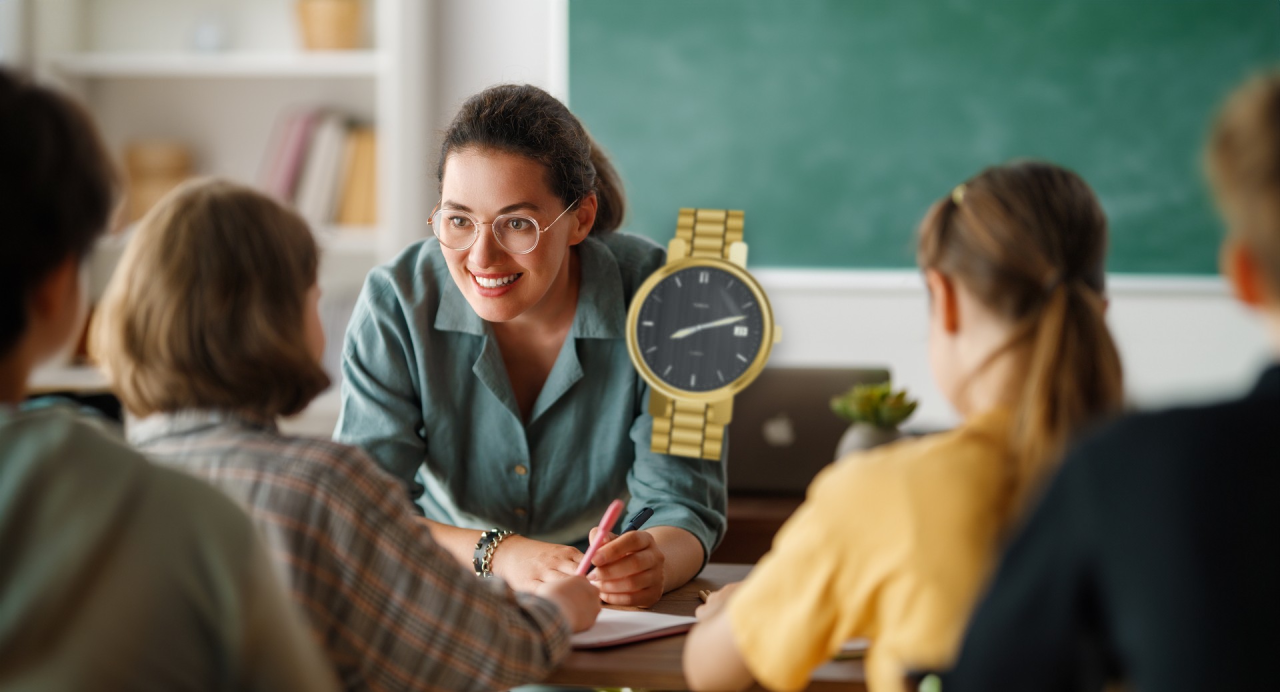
8:12
